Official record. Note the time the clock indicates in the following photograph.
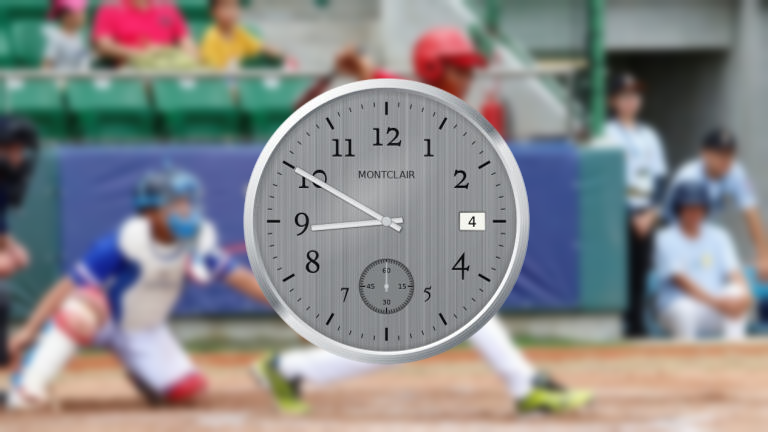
8:50
